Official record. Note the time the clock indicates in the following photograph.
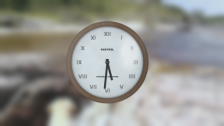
5:31
